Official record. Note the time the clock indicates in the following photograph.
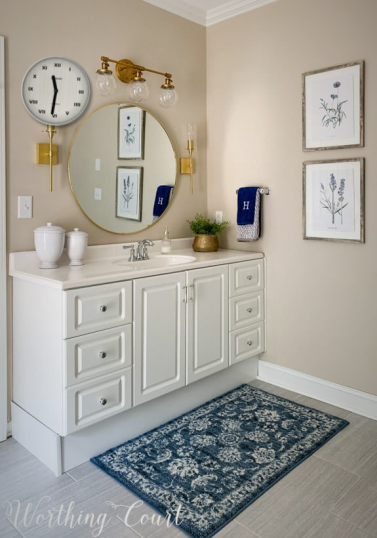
11:31
